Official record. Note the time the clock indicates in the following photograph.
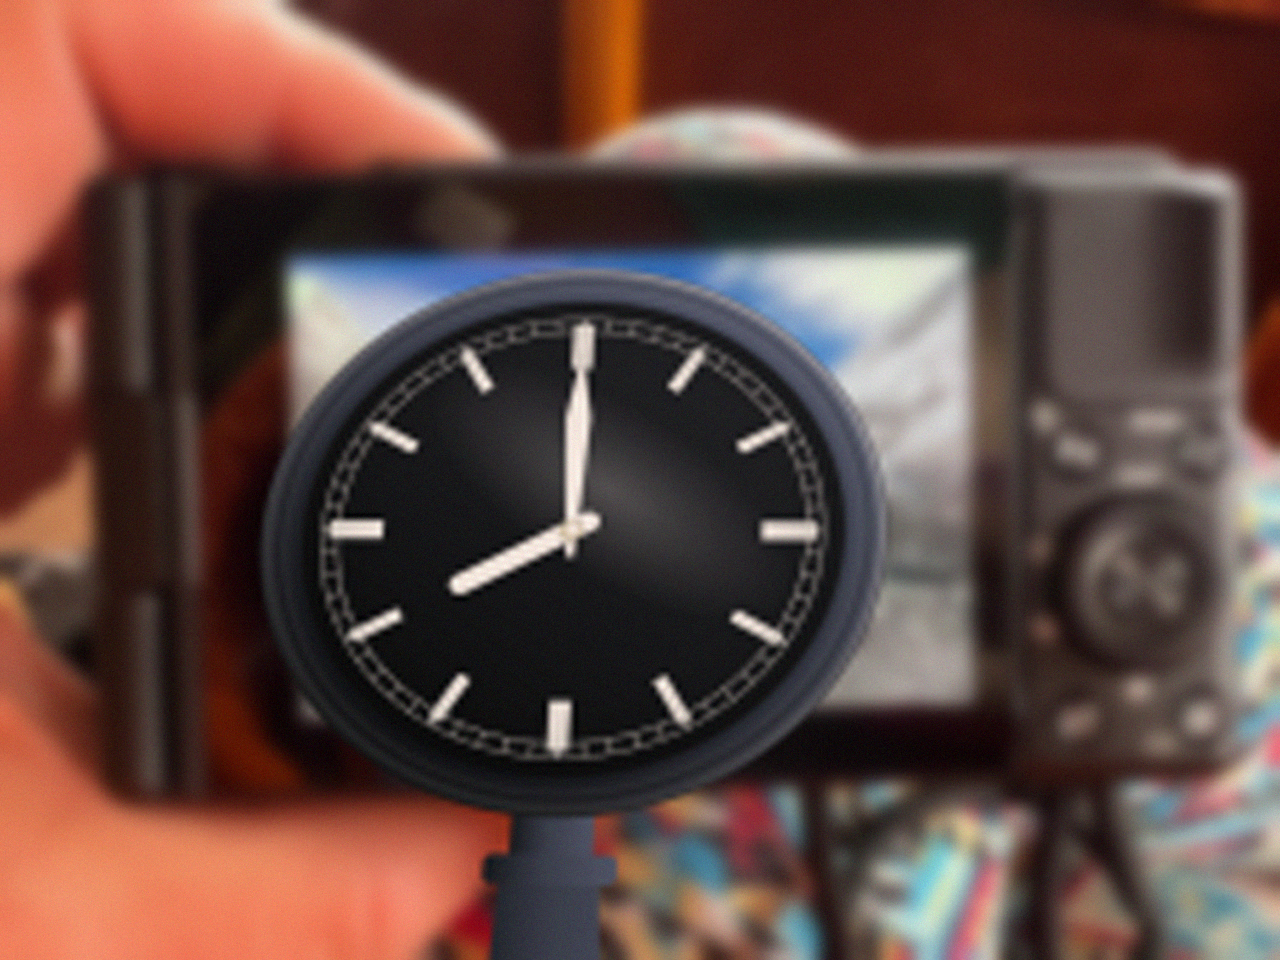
8:00
